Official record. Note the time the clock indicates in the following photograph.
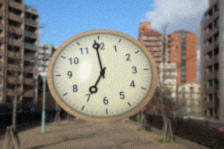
6:59
